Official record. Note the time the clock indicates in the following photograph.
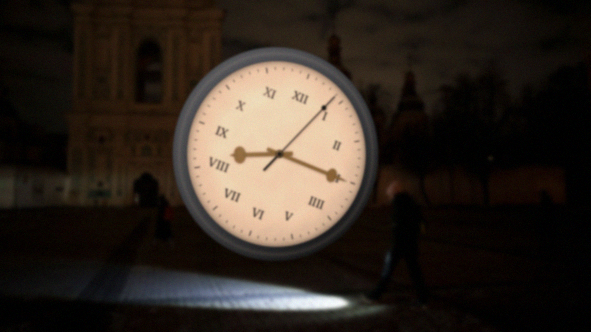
8:15:04
